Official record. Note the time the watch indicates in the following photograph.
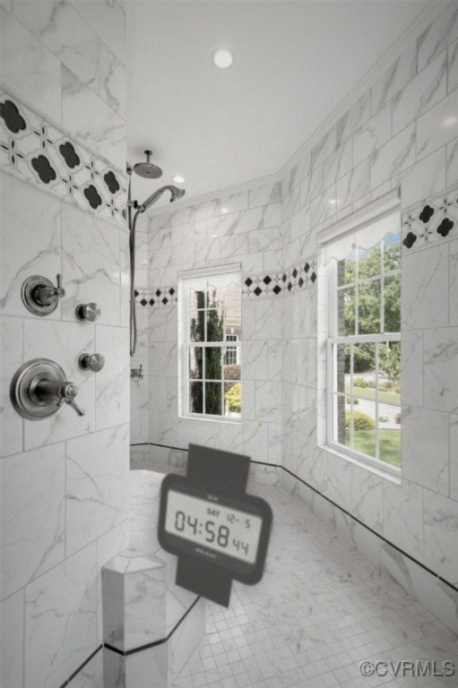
4:58:44
